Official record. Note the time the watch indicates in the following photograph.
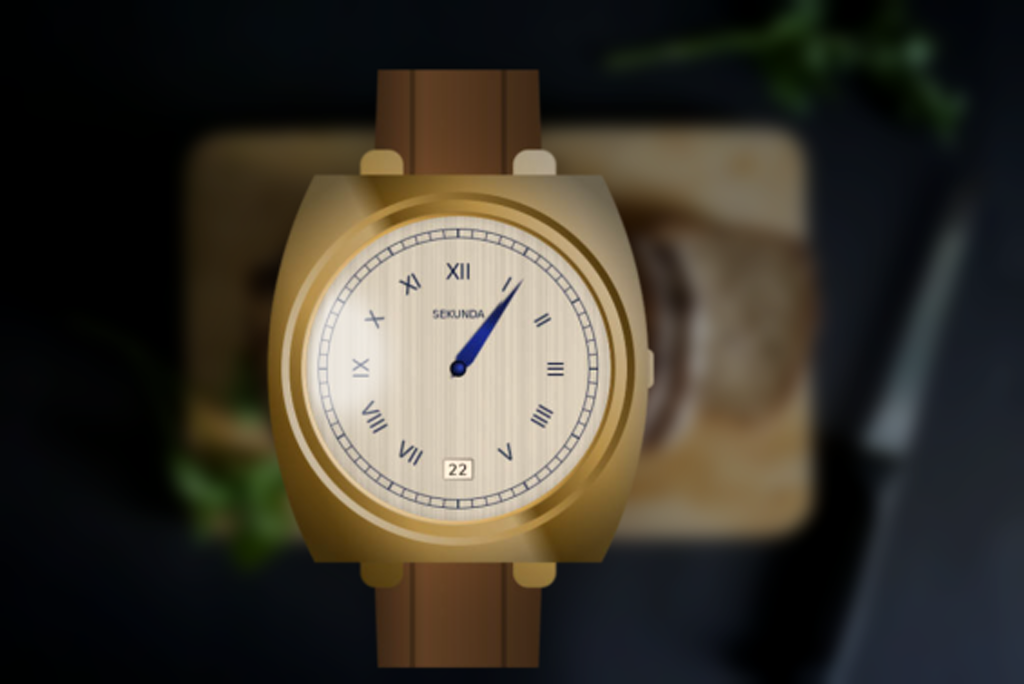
1:06
